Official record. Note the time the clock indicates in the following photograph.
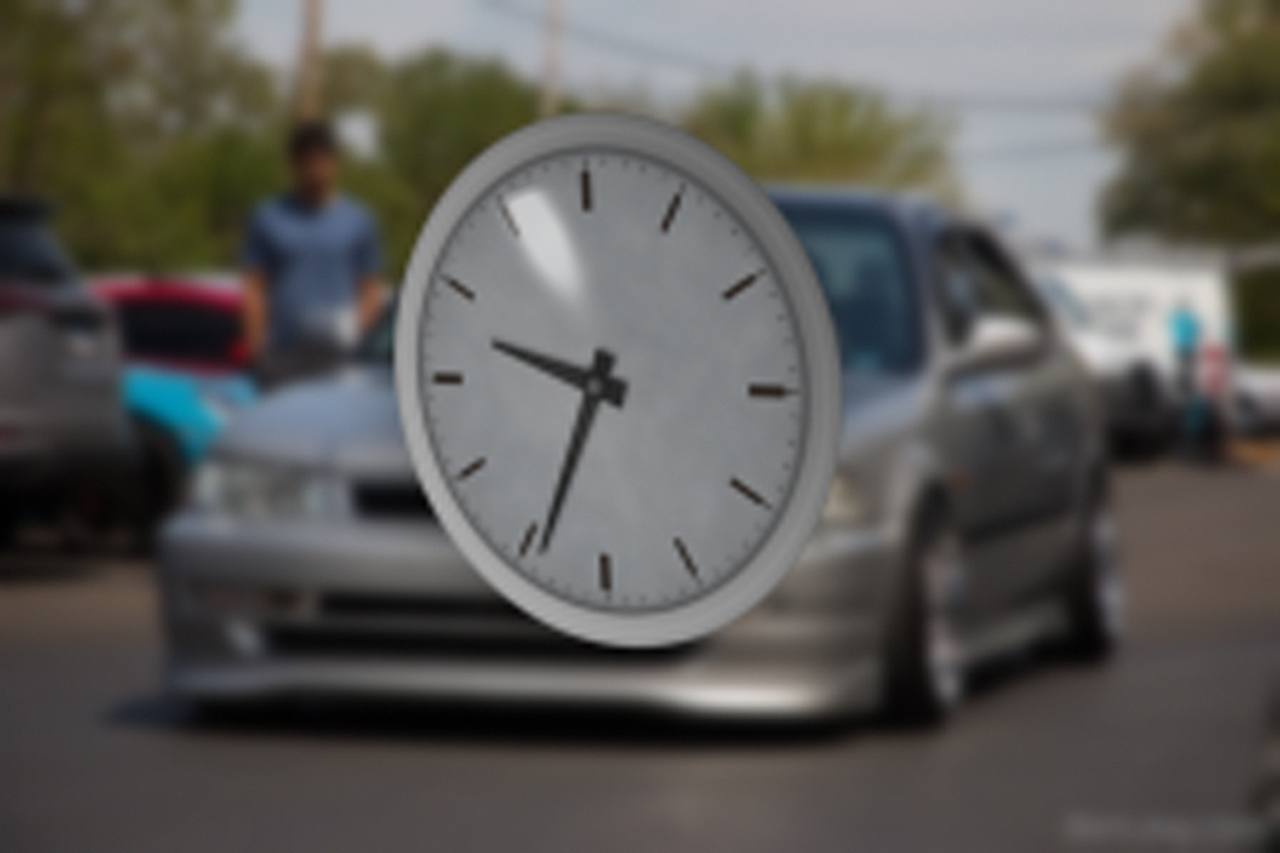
9:34
